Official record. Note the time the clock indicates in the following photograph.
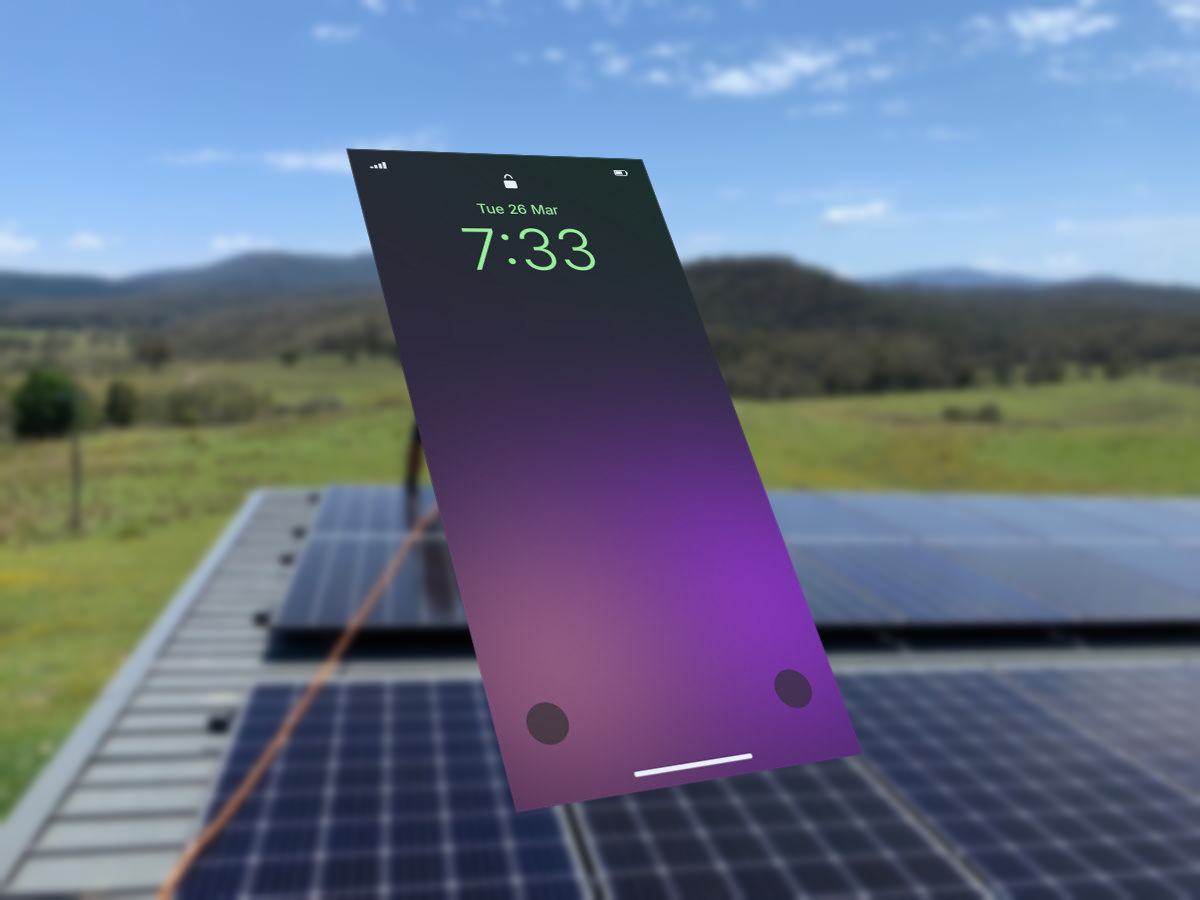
7:33
